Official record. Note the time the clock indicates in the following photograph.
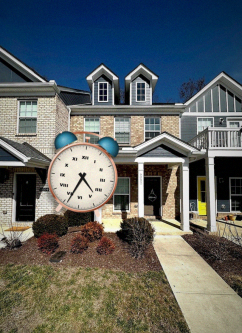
4:34
